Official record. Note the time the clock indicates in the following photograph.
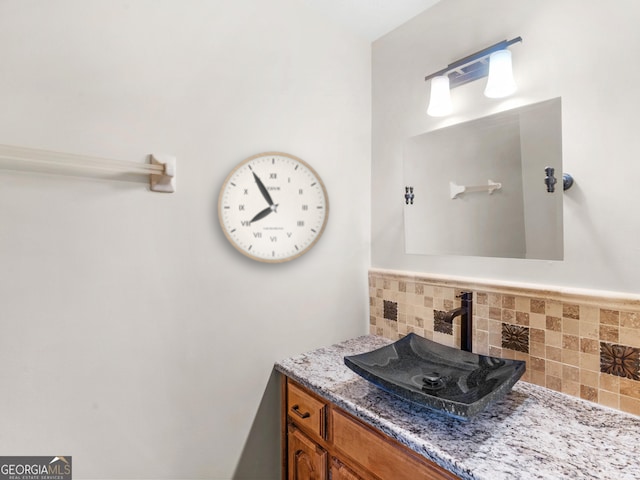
7:55
